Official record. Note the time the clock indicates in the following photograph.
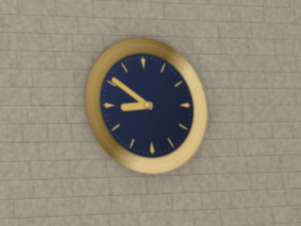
8:51
